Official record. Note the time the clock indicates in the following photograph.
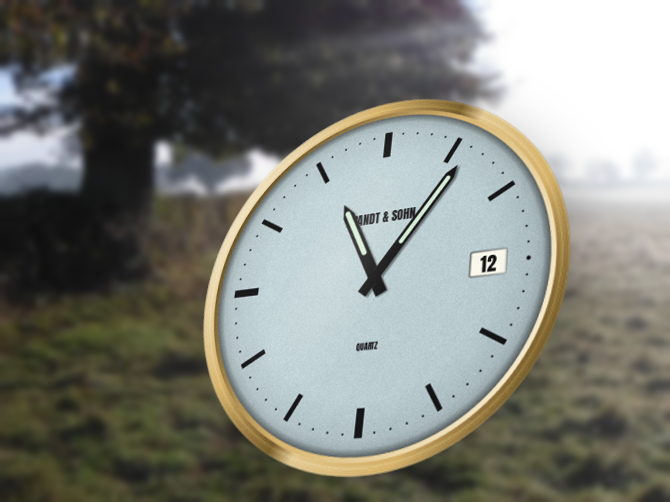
11:06
